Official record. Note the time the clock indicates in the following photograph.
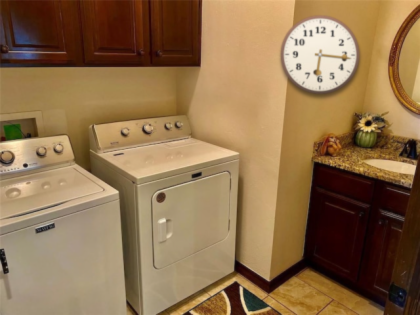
6:16
